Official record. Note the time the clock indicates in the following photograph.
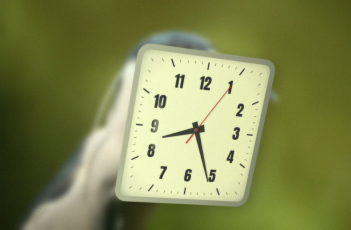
8:26:05
